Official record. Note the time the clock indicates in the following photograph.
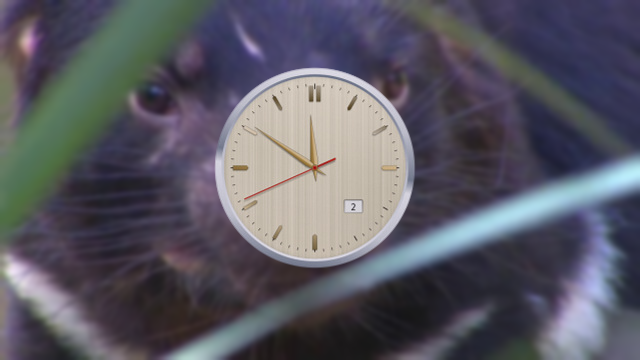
11:50:41
